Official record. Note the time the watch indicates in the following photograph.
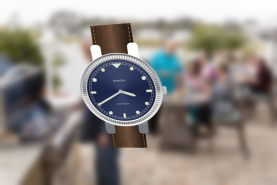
3:40
